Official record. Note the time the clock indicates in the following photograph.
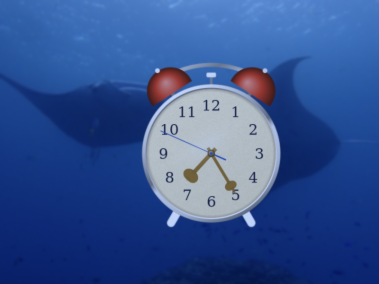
7:24:49
